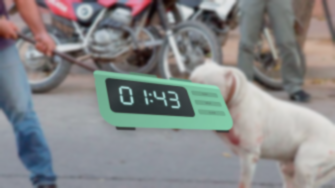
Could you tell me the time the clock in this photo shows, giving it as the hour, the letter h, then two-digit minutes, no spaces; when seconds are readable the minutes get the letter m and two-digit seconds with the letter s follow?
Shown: 1h43
